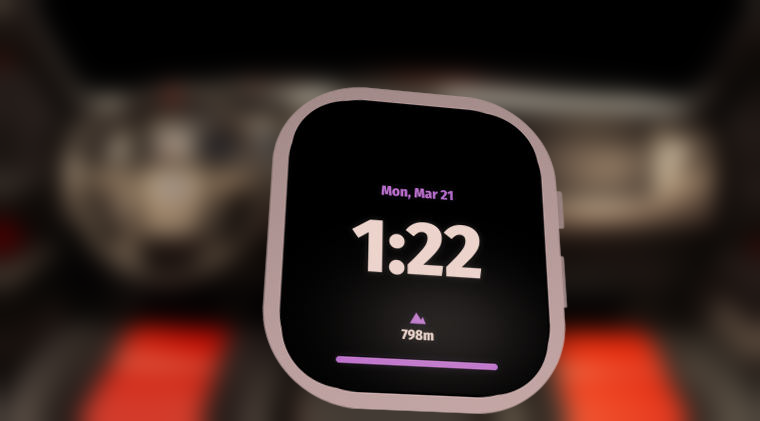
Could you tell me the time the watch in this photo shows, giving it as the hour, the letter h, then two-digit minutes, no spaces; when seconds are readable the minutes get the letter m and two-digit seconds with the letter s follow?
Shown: 1h22
